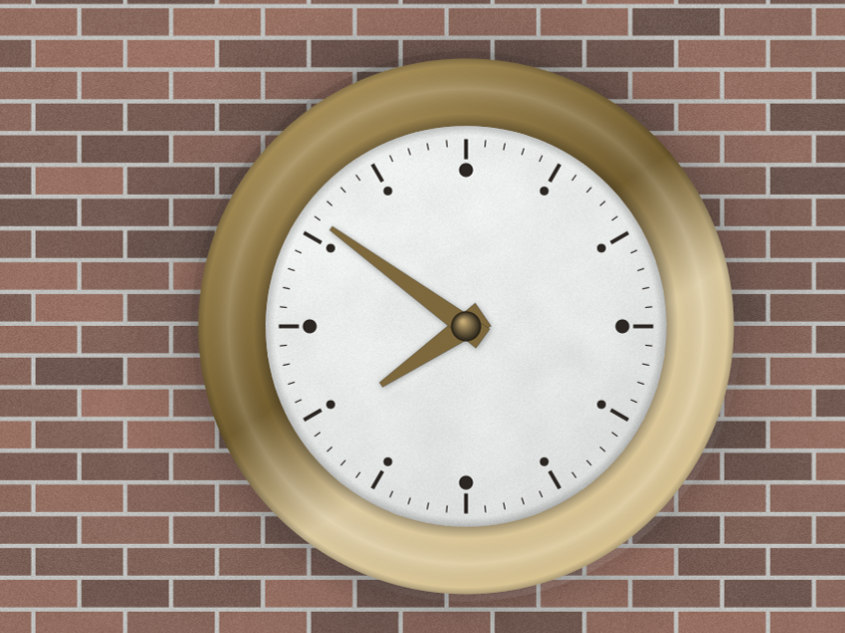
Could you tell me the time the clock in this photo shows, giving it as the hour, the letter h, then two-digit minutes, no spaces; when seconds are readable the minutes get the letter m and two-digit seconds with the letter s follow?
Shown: 7h51
